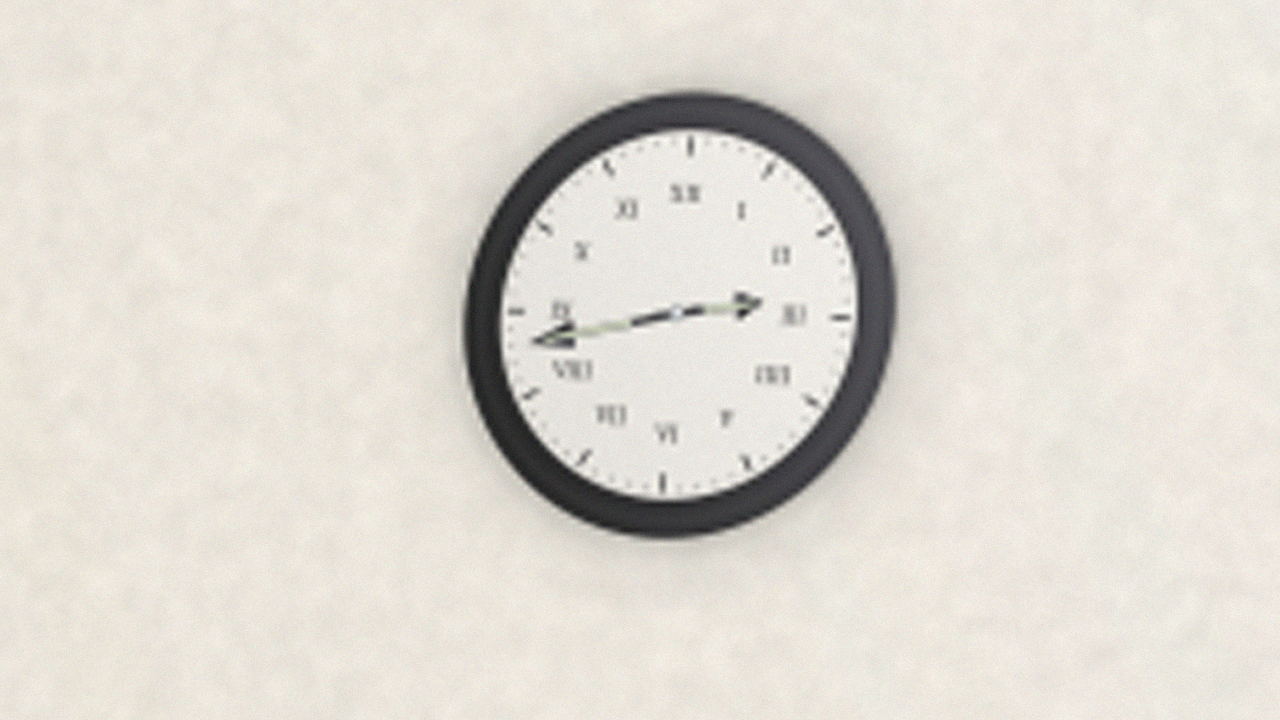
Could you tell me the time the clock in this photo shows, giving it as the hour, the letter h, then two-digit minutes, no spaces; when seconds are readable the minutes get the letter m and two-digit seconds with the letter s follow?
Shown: 2h43
